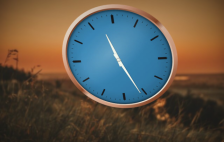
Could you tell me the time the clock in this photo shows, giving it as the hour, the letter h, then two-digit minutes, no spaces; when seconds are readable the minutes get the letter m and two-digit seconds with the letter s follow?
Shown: 11h26
